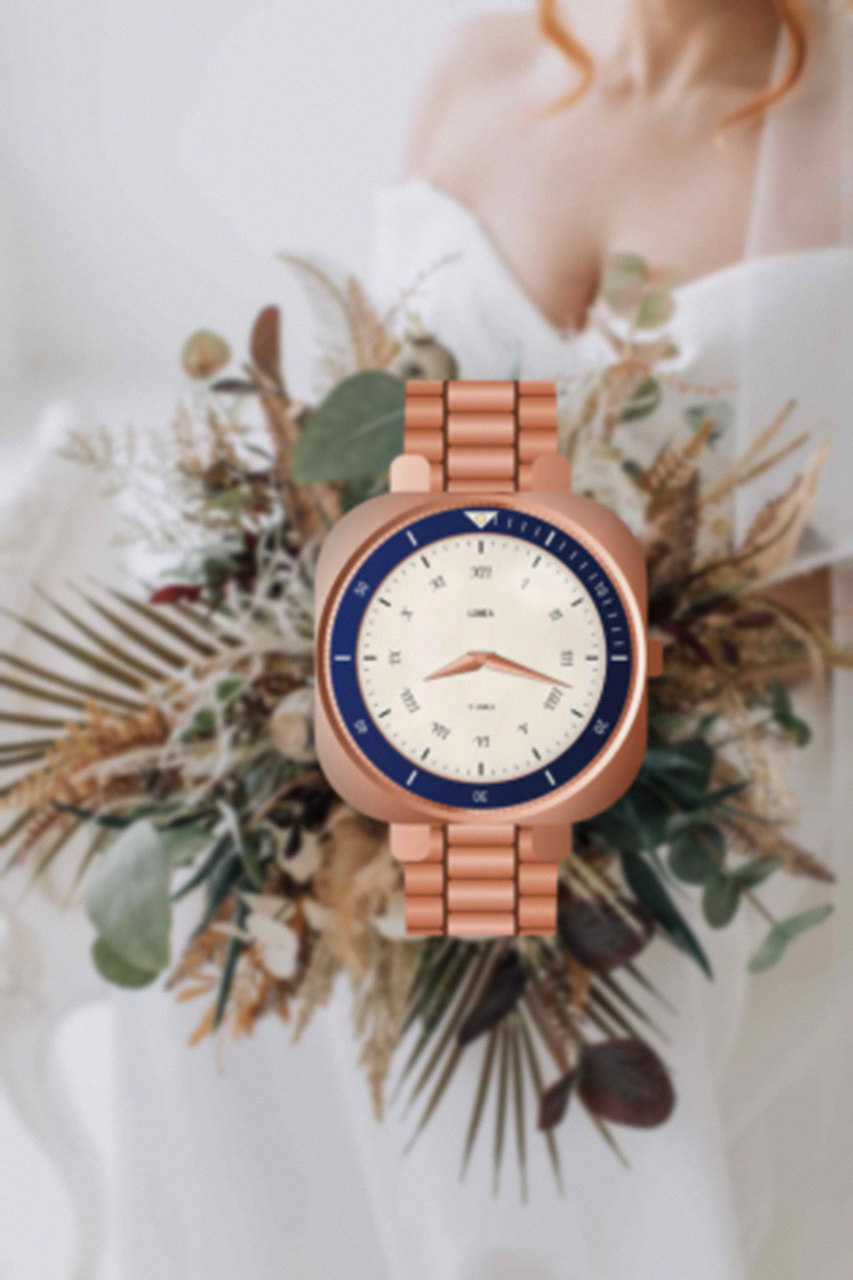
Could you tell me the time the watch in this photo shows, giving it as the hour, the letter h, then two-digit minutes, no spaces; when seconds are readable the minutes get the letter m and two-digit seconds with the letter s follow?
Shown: 8h18
